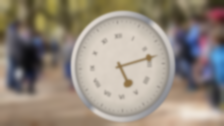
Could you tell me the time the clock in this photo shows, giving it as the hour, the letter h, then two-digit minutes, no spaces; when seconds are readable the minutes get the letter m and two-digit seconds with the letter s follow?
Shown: 5h13
